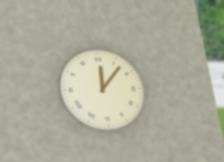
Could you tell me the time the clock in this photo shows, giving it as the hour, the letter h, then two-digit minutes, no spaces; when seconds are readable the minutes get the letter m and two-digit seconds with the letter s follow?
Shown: 12h07
